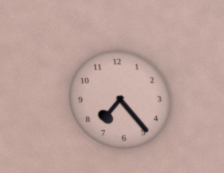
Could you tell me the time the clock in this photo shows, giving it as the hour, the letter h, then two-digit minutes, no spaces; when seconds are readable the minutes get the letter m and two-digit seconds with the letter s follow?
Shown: 7h24
